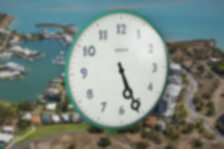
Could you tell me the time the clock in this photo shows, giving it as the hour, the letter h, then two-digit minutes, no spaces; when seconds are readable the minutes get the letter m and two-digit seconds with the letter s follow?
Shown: 5h26
